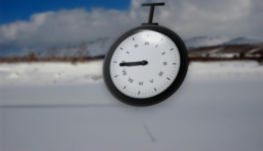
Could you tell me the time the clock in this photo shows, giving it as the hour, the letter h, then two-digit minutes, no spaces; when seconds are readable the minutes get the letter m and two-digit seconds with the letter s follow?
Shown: 8h44
